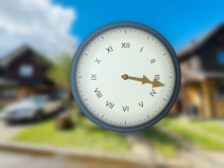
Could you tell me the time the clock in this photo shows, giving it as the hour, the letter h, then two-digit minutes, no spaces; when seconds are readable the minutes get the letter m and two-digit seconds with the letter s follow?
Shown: 3h17
